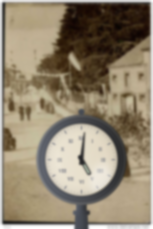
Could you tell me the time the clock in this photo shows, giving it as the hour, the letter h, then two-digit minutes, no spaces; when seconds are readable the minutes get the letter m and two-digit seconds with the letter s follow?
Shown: 5h01
